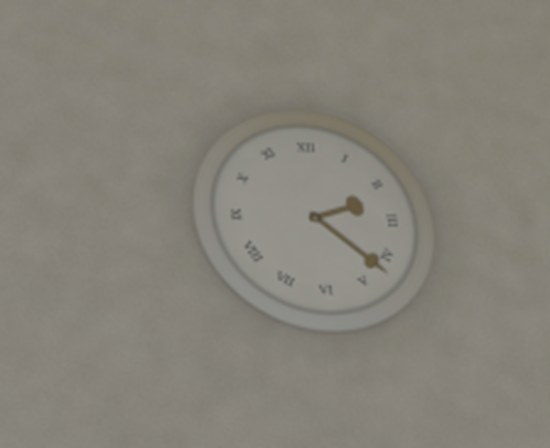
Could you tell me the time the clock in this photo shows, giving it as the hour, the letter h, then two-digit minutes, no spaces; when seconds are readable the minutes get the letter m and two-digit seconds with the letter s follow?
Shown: 2h22
